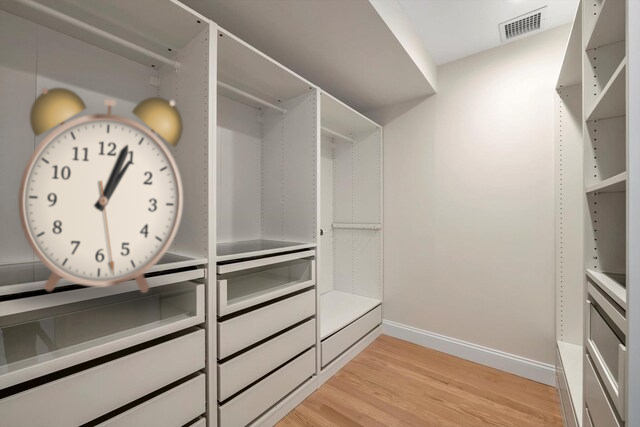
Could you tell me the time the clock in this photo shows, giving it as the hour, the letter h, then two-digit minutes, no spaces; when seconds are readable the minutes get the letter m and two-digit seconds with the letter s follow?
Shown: 1h03m28s
